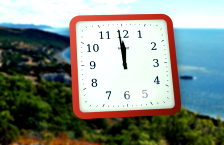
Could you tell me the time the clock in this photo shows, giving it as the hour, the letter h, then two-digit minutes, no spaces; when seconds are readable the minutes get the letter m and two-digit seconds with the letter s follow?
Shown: 11h59
